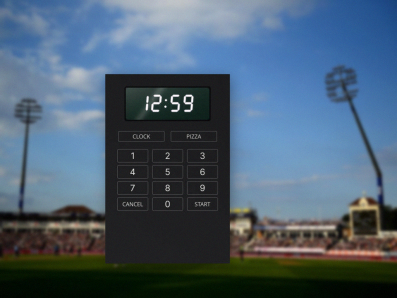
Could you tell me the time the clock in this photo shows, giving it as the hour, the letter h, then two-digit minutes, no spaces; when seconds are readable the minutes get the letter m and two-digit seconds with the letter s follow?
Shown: 12h59
